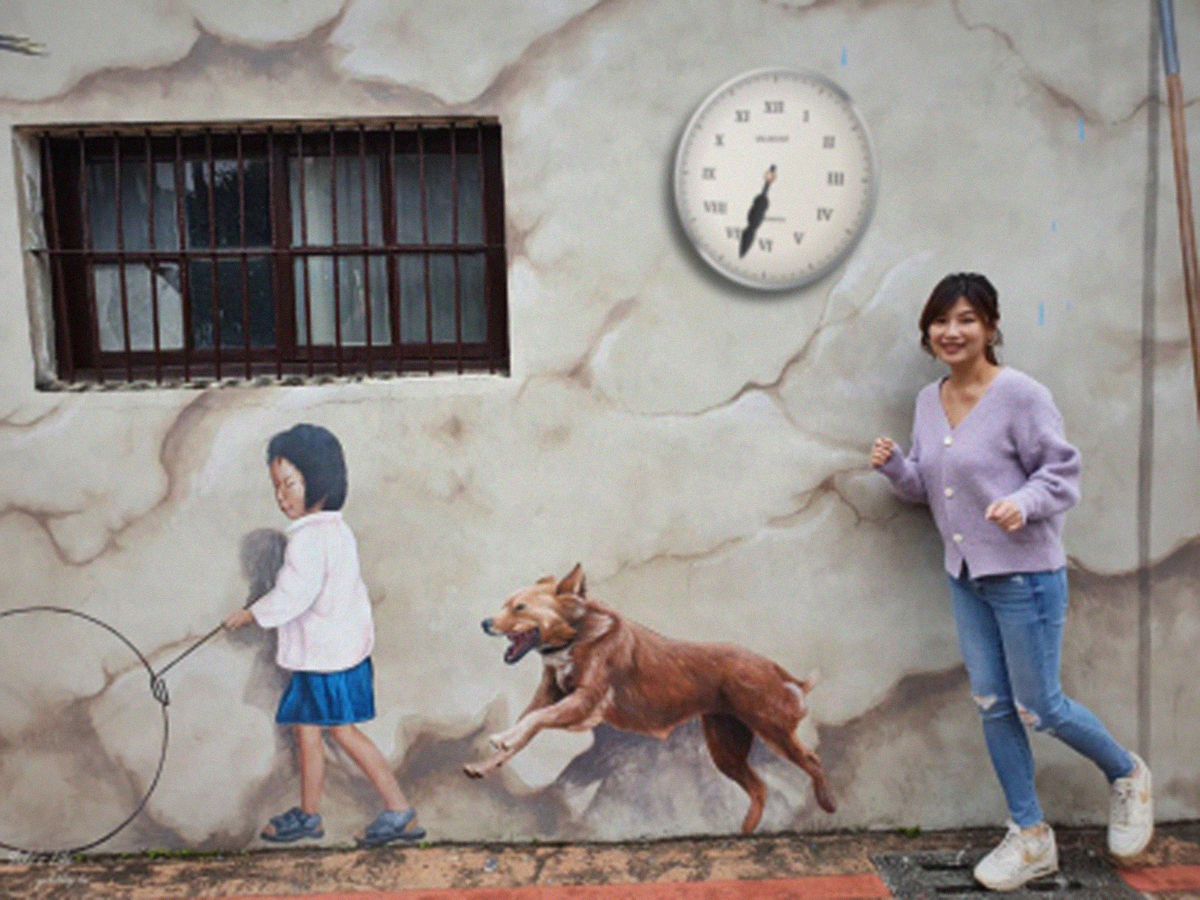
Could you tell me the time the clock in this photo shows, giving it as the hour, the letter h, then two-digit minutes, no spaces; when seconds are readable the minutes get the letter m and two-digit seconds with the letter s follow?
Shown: 6h33
